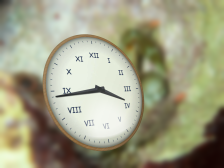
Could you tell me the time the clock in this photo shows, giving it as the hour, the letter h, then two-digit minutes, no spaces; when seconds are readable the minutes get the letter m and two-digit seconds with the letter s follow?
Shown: 3h44
